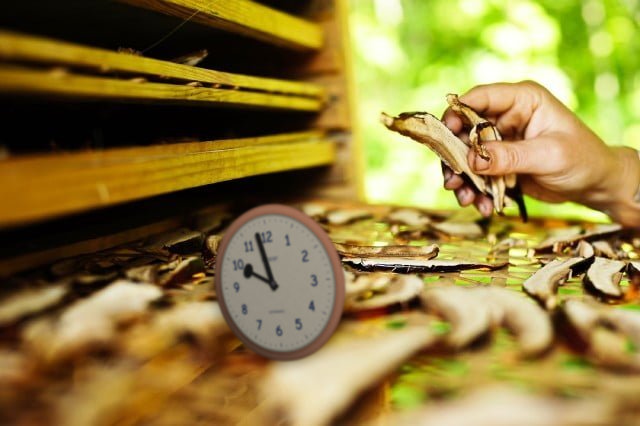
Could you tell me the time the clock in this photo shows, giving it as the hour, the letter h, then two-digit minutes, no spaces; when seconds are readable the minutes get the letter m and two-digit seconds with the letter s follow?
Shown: 9h58
